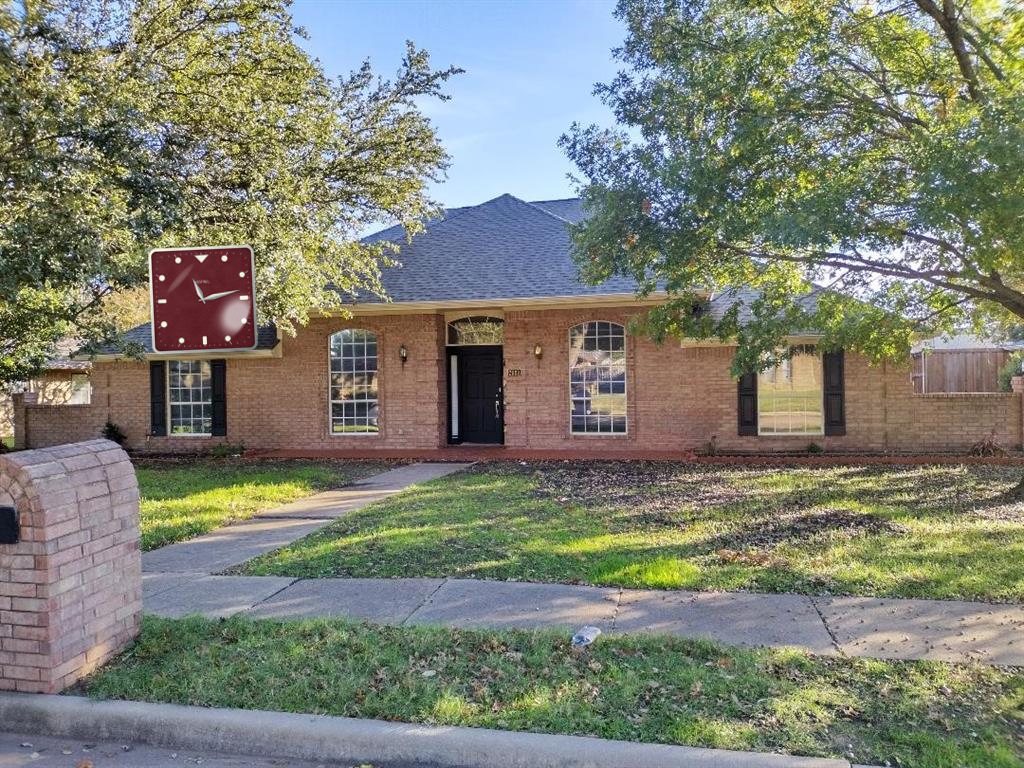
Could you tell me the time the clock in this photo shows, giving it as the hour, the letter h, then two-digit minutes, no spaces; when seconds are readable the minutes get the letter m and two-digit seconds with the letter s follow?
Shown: 11h13
